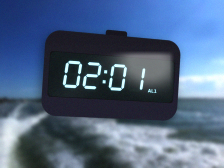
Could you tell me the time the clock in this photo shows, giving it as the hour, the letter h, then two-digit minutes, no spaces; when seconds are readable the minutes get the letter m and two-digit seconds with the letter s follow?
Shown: 2h01
